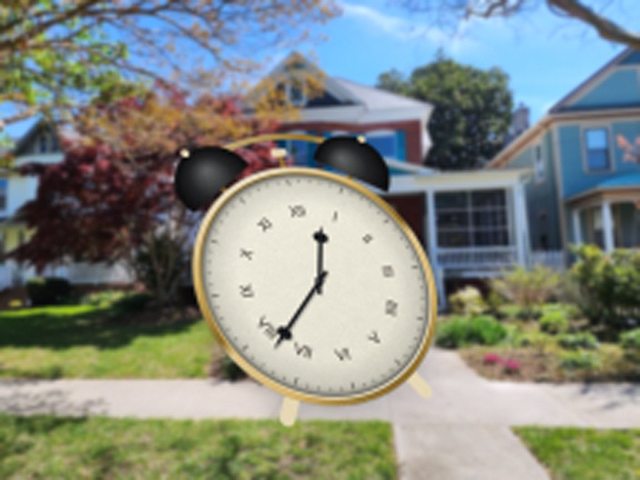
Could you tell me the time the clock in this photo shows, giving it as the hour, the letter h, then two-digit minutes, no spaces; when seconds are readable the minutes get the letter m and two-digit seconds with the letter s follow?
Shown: 12h38
